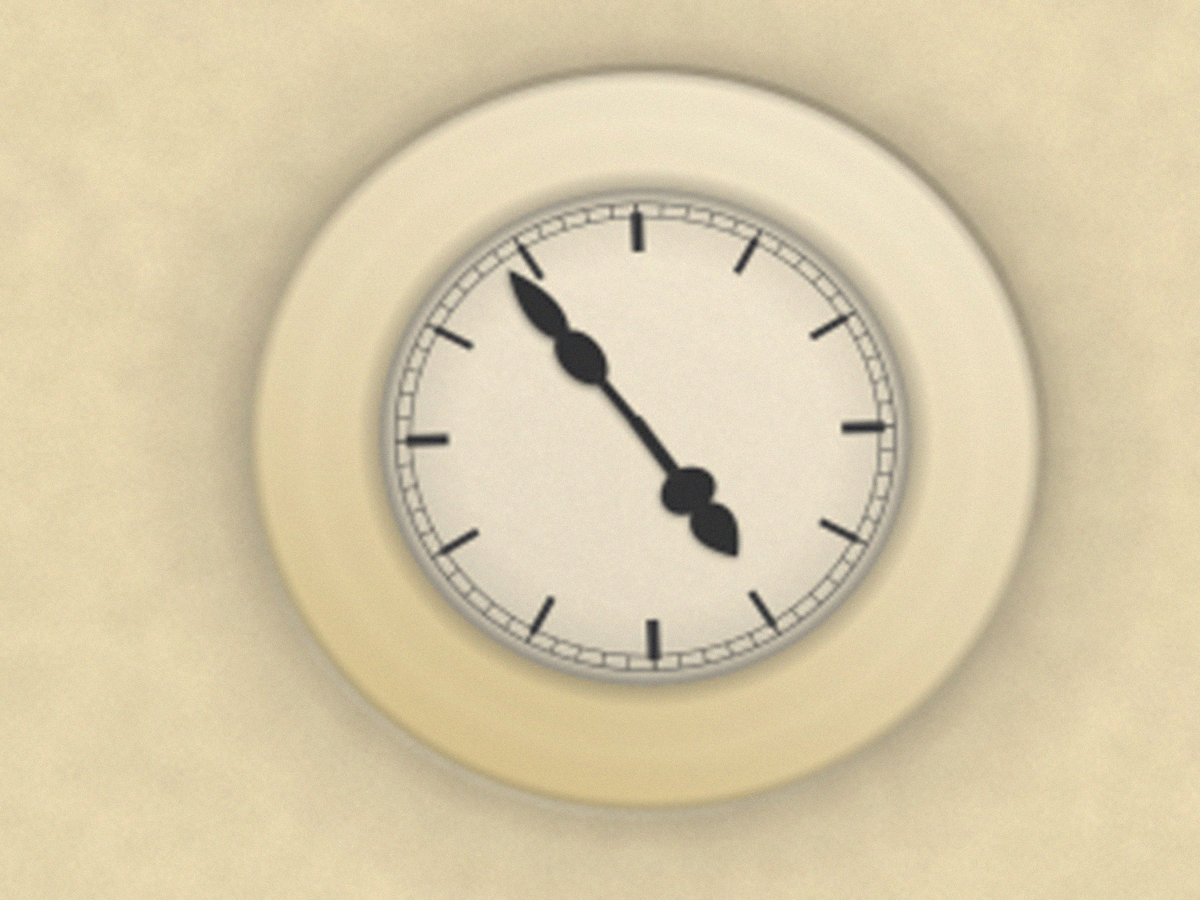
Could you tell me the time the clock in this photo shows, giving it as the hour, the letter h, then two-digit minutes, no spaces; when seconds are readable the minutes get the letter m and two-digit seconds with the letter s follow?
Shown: 4h54
